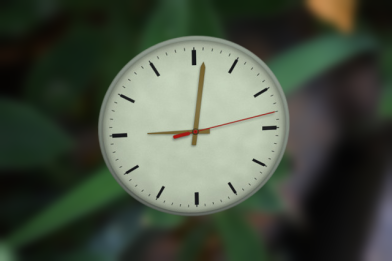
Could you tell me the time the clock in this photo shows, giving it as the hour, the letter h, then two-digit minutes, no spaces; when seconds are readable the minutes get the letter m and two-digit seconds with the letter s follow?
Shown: 9h01m13s
